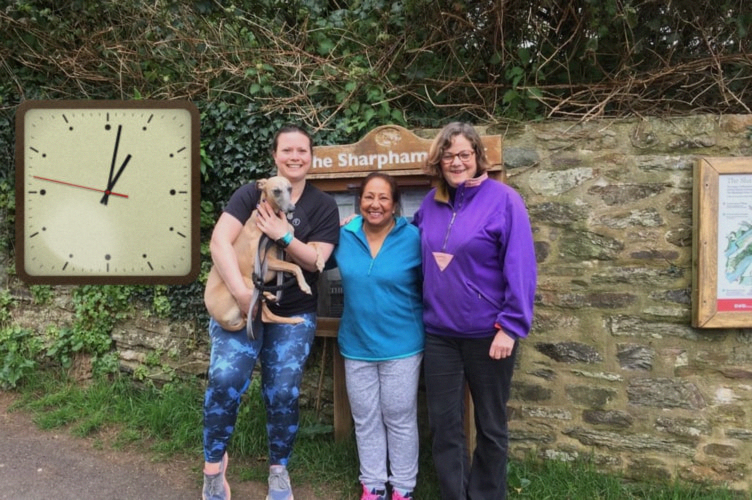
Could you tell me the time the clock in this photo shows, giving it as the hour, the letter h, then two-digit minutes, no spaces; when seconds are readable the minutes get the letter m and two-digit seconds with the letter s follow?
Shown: 1h01m47s
